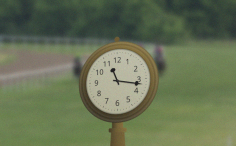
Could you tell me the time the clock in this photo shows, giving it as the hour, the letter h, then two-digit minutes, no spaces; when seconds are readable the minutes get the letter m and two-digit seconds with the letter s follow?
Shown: 11h17
